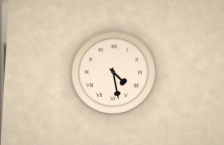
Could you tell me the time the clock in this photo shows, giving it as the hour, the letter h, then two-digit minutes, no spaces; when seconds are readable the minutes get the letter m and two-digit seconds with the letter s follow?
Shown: 4h28
